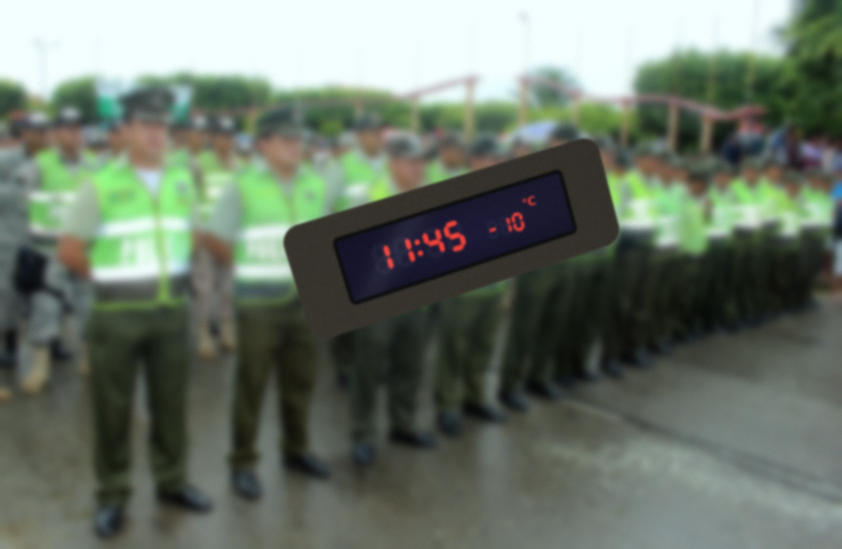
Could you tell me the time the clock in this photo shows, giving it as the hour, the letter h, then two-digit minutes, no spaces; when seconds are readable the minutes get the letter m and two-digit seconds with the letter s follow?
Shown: 11h45
